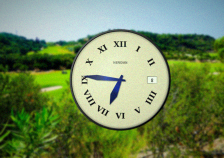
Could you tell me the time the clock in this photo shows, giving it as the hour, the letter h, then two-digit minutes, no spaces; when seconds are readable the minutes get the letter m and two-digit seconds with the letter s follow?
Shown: 6h46
